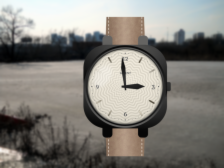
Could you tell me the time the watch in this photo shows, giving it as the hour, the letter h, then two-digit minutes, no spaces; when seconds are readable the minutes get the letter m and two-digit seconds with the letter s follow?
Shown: 2h59
